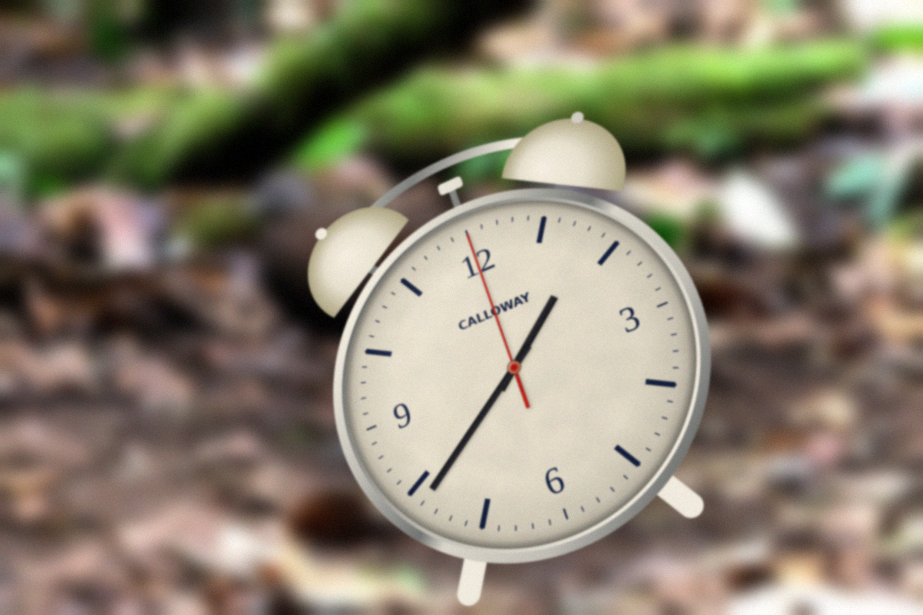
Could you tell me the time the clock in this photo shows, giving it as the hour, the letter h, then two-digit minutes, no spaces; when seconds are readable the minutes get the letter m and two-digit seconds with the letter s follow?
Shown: 1h39m00s
